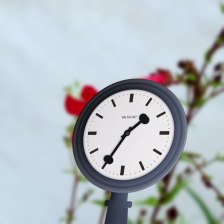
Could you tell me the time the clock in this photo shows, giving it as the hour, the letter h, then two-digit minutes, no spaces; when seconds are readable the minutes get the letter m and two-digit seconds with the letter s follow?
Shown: 1h35
